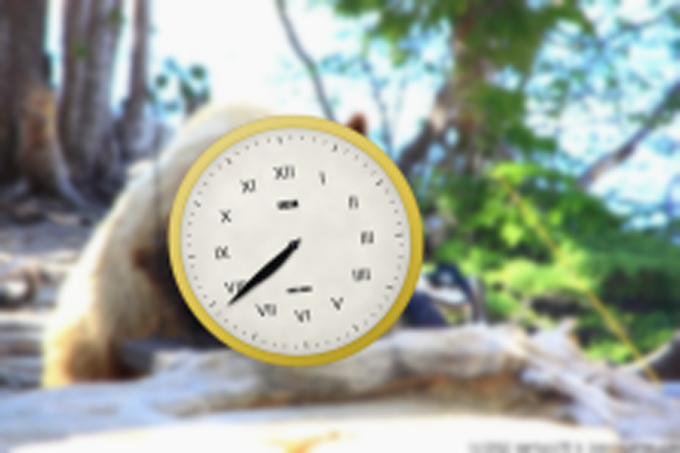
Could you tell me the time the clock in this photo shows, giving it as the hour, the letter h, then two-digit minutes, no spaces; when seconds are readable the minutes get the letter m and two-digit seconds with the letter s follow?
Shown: 7h39
